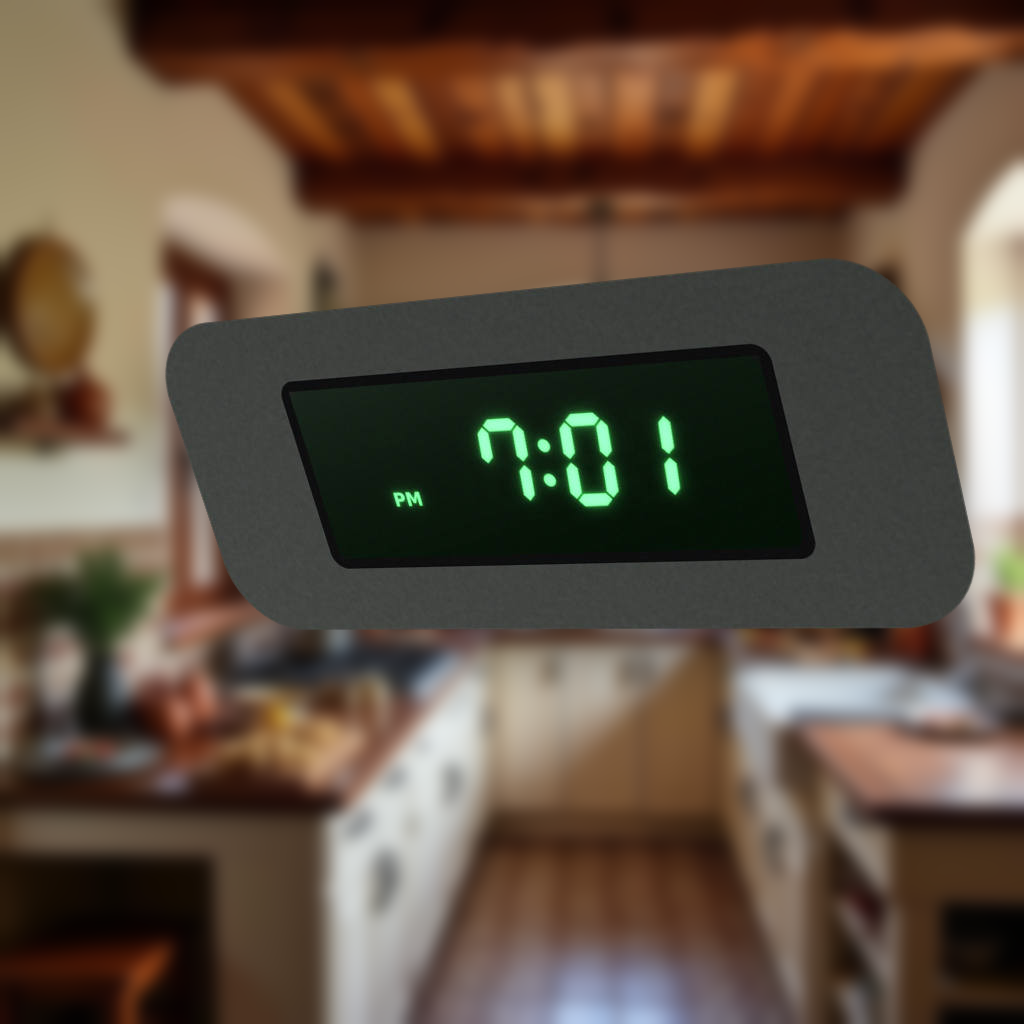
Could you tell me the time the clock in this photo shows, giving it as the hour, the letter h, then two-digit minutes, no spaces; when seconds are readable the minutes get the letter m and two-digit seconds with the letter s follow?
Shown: 7h01
